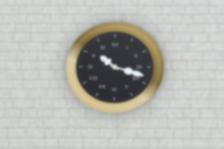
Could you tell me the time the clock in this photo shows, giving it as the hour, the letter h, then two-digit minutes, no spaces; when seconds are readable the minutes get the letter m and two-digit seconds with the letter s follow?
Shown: 10h18
